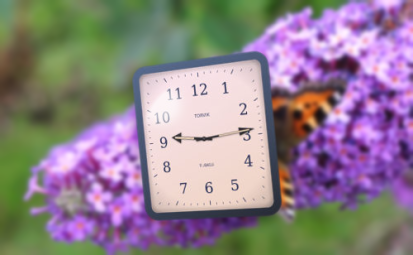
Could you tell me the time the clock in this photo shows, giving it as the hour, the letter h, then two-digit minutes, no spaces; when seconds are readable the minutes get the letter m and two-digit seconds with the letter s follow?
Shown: 9h14
